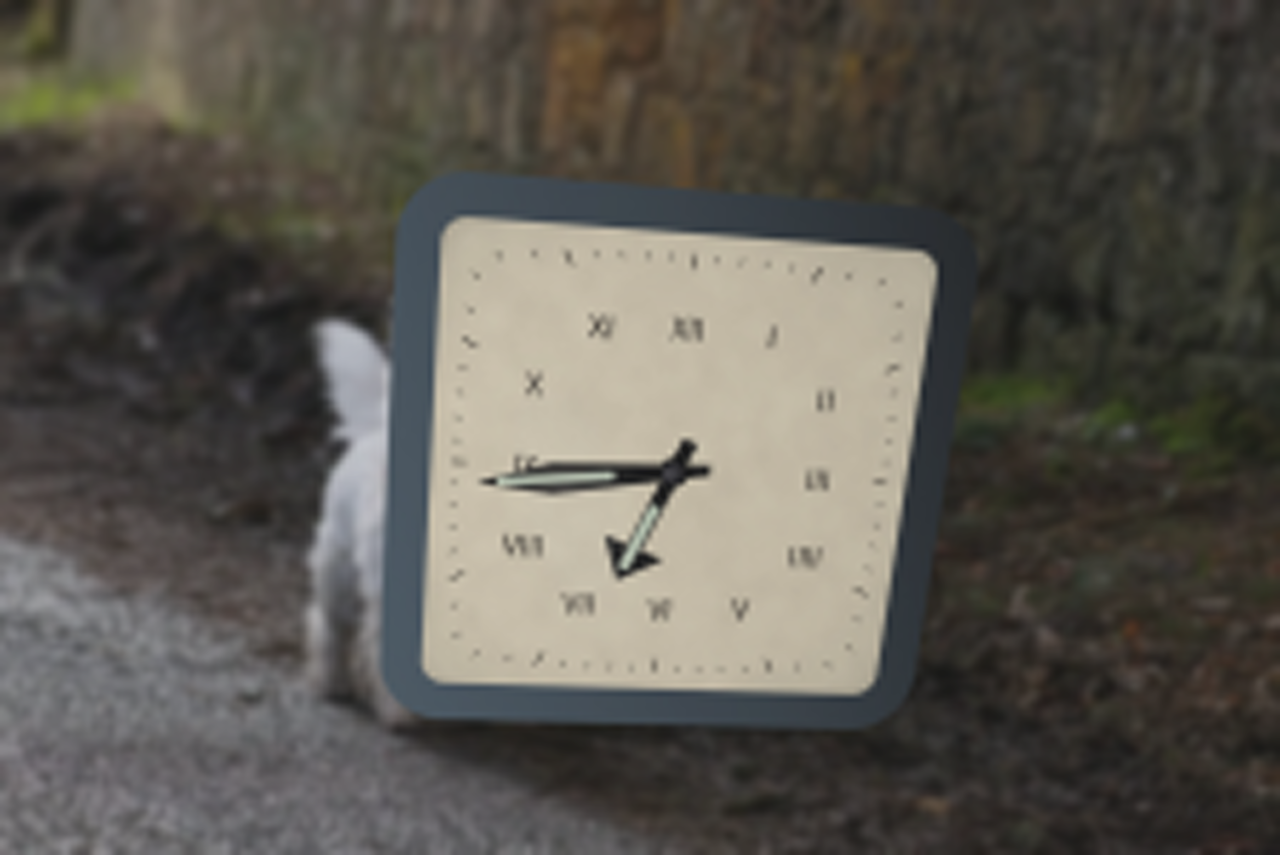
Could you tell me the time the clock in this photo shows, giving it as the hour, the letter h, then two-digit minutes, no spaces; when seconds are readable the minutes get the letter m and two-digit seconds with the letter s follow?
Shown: 6h44
